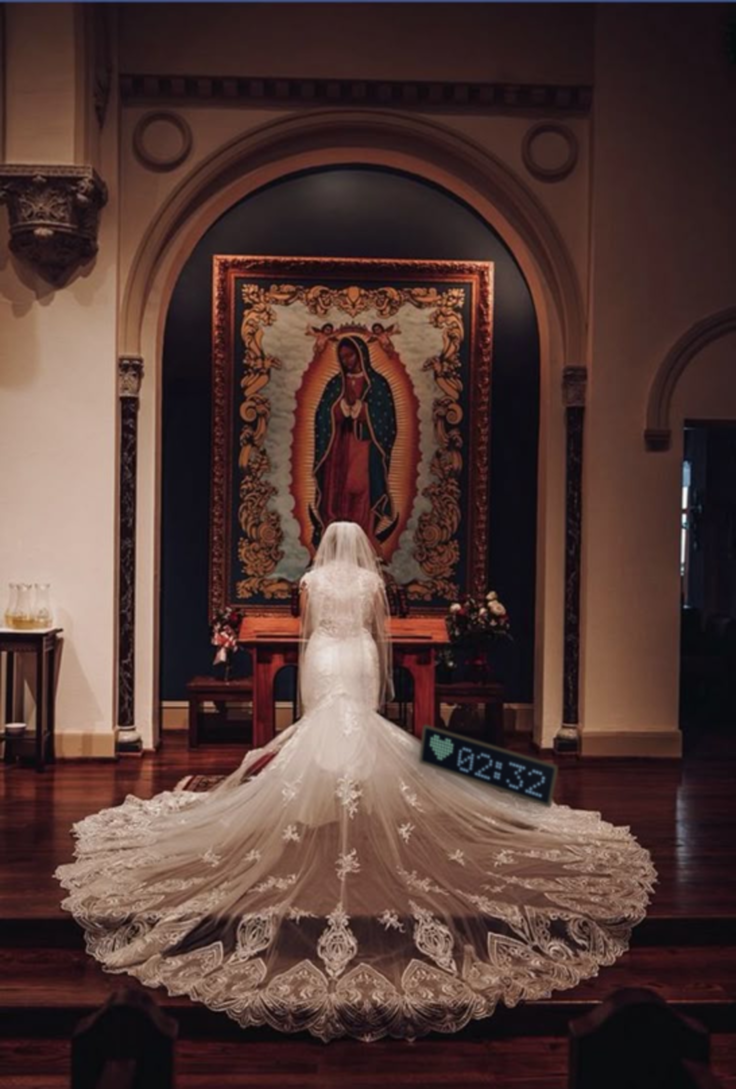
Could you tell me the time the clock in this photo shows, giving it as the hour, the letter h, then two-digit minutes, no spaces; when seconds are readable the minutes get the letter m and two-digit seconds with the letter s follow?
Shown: 2h32
